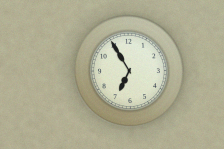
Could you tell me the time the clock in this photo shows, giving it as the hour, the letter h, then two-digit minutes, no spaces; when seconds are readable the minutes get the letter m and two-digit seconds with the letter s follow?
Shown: 6h55
